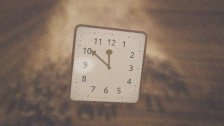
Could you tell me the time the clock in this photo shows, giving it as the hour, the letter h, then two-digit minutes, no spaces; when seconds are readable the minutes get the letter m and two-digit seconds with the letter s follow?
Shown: 11h51
